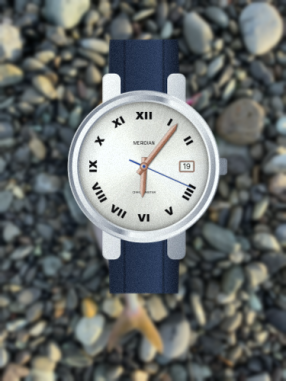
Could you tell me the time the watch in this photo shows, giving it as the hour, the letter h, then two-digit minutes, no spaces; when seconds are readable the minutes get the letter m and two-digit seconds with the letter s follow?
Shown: 6h06m19s
